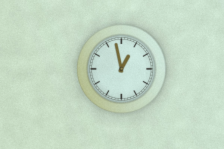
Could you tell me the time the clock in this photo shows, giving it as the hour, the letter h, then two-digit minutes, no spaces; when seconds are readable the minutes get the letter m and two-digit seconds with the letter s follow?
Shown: 12h58
